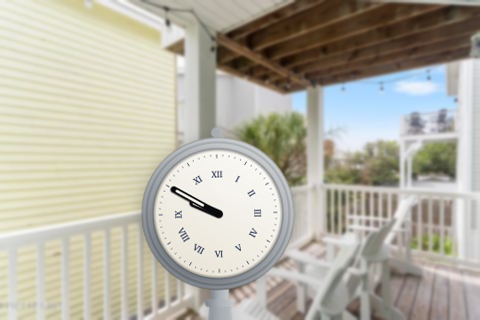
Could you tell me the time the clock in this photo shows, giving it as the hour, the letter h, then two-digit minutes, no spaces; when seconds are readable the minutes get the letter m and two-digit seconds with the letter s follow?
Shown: 9h50
